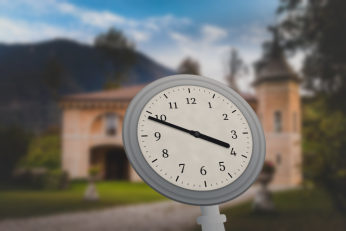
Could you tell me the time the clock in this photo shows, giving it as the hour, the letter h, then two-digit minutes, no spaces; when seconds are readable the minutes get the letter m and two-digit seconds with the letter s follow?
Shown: 3h49
